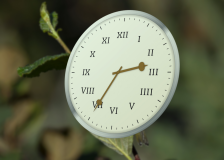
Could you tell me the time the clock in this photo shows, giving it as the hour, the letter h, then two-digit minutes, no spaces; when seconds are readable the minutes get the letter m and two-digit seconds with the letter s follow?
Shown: 2h35
